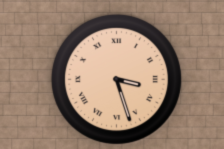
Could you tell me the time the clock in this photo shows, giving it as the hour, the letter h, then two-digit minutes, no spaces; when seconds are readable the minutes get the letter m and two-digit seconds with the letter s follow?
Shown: 3h27
